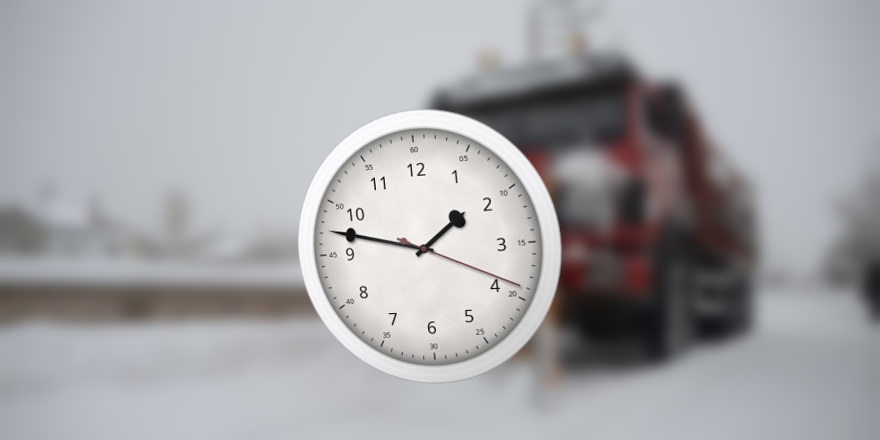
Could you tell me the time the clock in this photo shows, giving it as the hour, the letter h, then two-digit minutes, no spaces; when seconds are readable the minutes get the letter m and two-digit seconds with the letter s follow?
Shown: 1h47m19s
